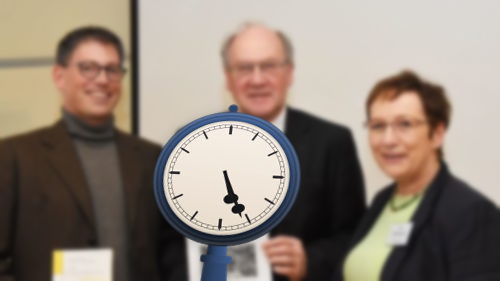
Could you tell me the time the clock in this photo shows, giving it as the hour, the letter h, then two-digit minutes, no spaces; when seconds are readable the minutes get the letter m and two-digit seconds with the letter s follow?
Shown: 5h26
